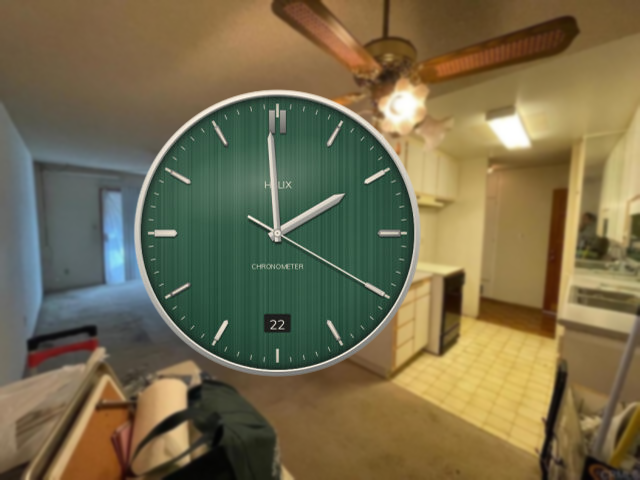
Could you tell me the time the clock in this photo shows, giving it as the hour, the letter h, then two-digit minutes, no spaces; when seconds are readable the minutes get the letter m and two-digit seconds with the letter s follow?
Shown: 1h59m20s
